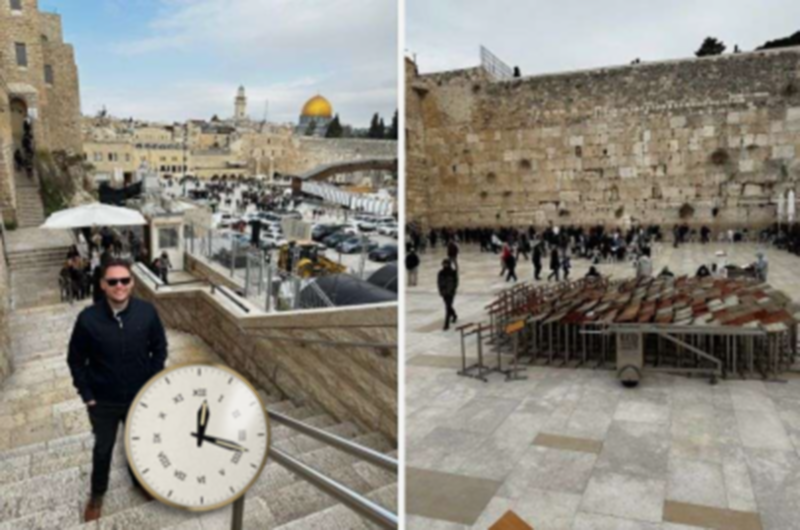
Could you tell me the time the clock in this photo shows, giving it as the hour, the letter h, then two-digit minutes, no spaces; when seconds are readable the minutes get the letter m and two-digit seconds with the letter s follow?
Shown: 12h18
